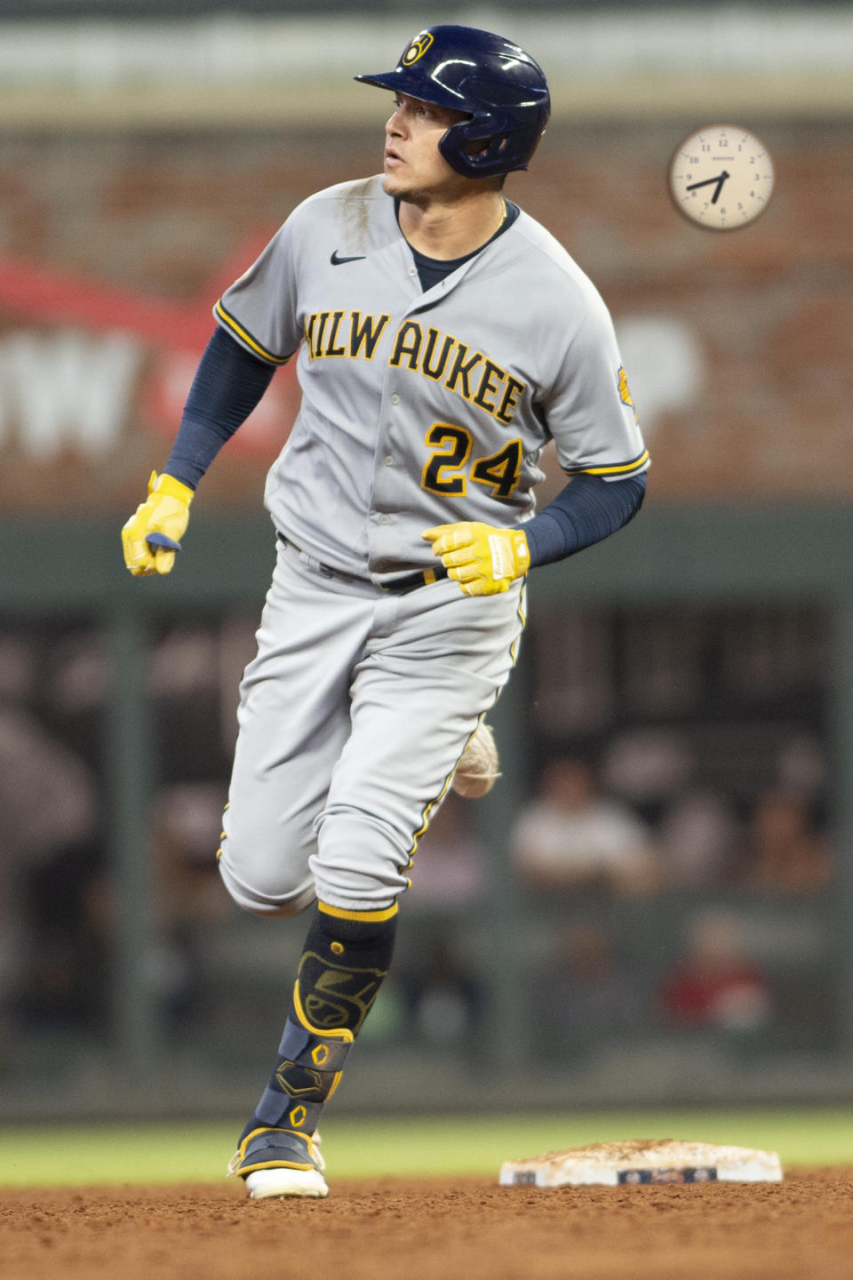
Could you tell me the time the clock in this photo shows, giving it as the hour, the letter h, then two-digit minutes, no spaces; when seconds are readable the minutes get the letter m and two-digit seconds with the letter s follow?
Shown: 6h42
